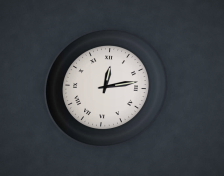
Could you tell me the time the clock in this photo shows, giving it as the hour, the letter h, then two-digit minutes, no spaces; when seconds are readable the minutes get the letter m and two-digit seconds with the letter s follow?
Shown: 12h13
